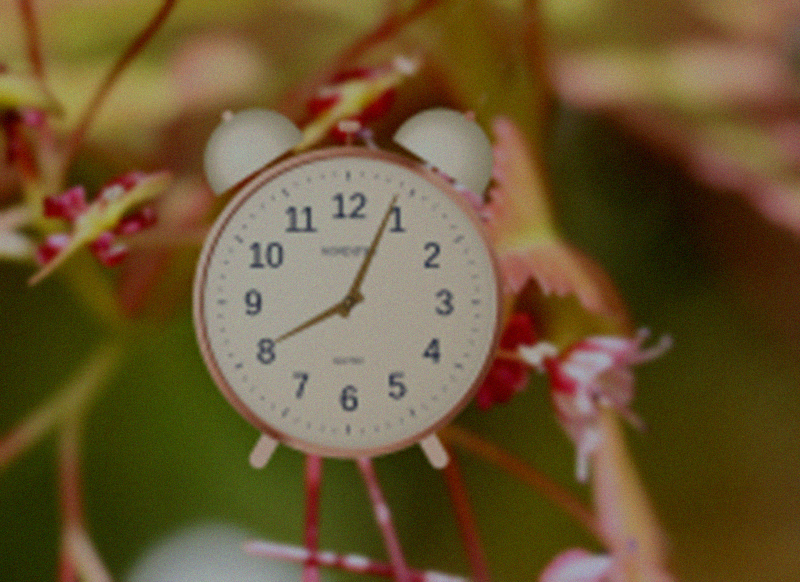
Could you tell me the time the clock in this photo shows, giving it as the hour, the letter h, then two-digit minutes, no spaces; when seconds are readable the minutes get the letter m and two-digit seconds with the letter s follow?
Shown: 8h04
